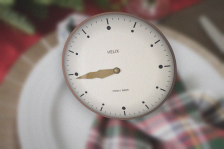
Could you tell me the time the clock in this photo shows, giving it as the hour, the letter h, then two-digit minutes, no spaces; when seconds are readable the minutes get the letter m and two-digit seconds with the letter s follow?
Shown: 8h44
